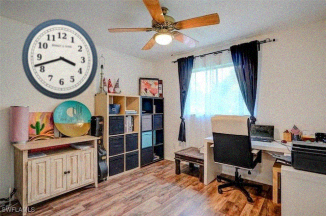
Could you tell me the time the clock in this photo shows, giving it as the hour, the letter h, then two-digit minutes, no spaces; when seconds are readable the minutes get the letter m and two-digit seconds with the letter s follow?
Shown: 3h42
